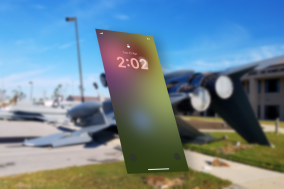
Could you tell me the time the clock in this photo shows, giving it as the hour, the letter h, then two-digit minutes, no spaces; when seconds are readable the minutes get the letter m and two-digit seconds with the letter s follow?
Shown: 2h02
